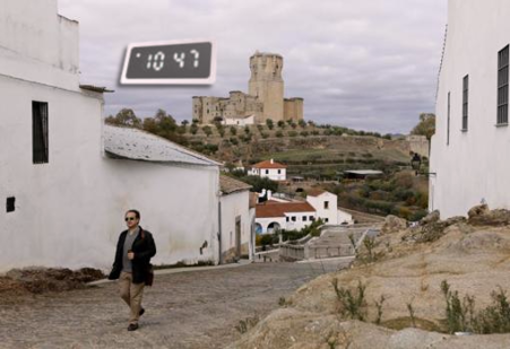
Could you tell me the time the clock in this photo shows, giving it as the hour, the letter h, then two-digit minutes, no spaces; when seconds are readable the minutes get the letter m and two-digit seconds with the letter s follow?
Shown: 10h47
